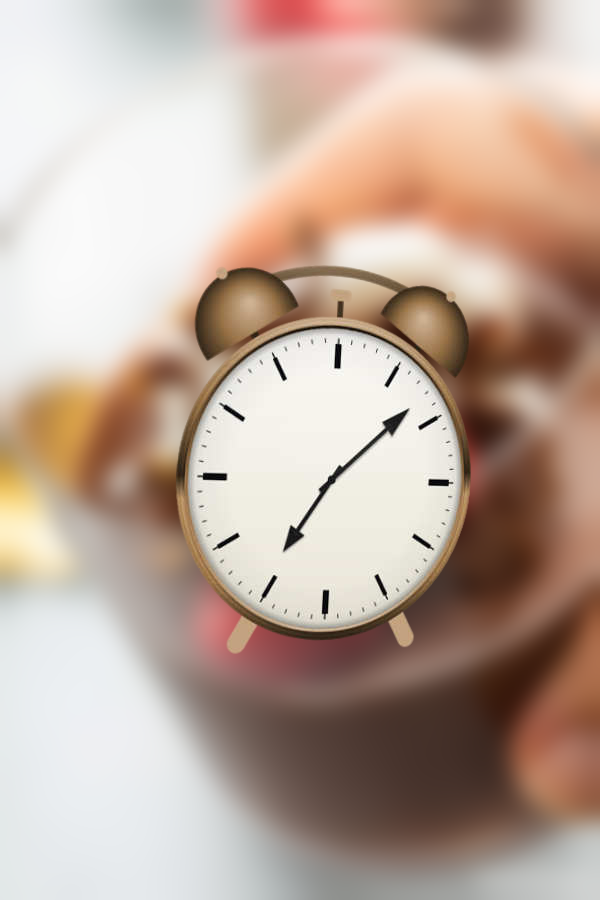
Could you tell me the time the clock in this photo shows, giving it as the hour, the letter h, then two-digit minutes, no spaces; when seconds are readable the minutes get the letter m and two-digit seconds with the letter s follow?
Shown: 7h08
